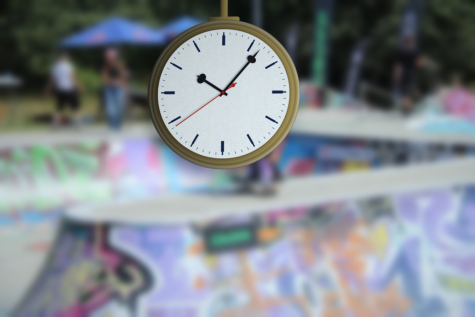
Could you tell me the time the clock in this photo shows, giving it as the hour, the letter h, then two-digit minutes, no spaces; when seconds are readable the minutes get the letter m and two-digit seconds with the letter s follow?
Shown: 10h06m39s
